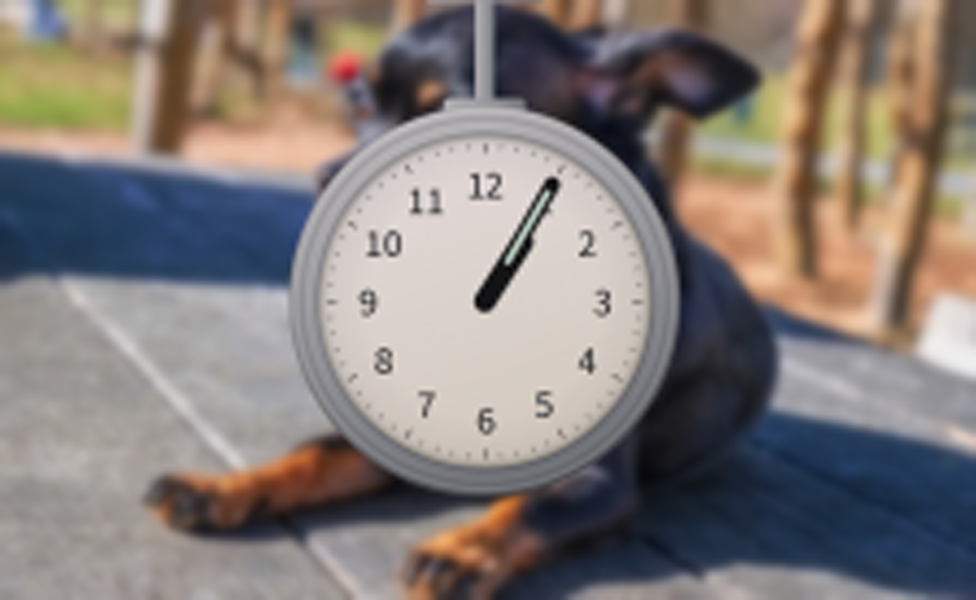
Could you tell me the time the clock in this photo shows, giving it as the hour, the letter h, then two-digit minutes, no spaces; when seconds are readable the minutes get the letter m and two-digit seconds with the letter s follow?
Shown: 1h05
